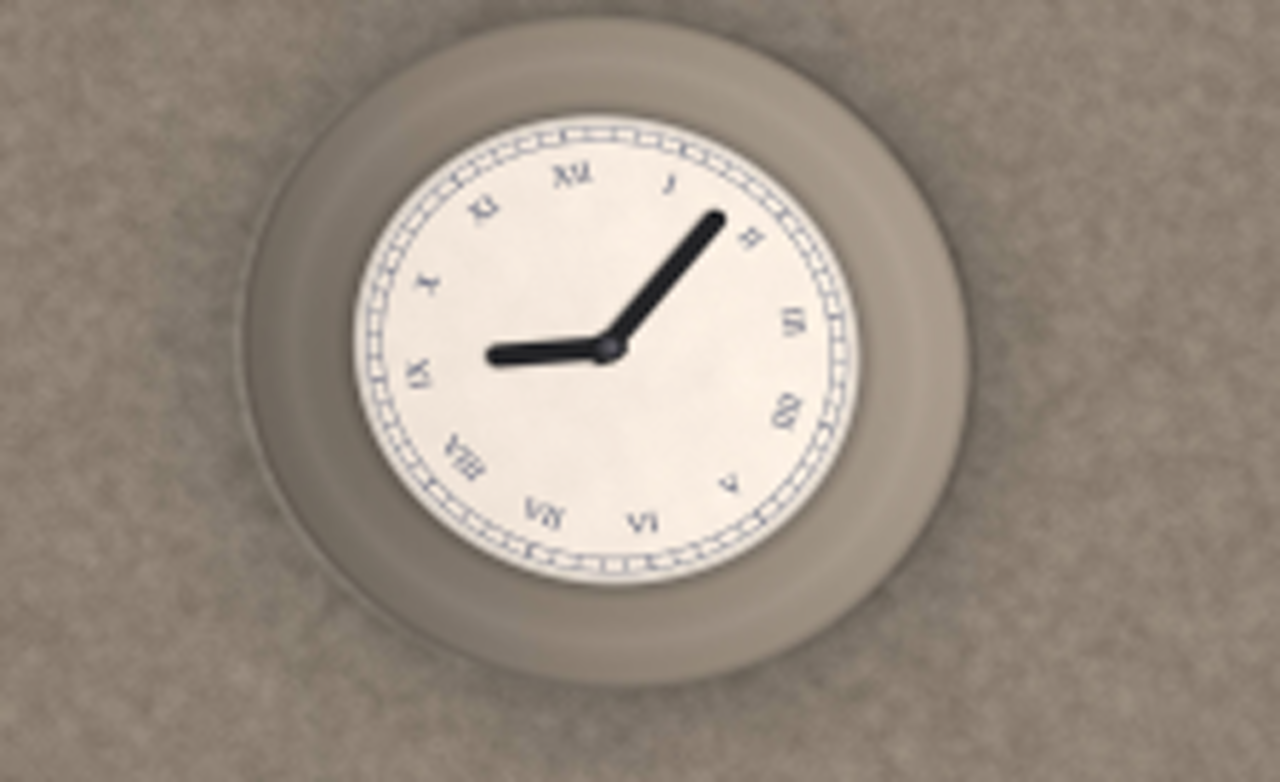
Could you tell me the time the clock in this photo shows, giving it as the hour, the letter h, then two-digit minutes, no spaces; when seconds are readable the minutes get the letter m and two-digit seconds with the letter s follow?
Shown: 9h08
